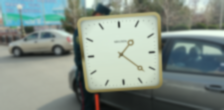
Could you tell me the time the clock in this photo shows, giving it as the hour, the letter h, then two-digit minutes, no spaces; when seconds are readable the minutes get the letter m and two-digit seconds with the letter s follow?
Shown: 1h22
